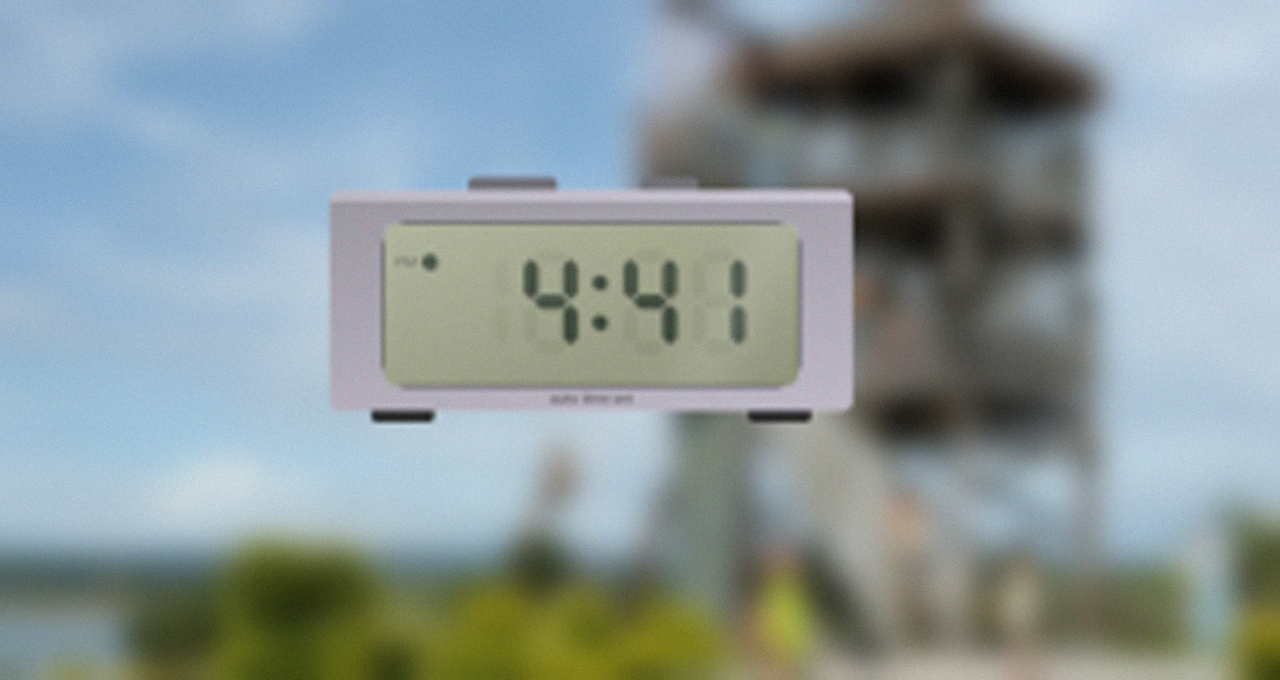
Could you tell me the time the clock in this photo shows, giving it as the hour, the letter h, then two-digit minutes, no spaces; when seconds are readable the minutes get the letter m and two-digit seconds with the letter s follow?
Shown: 4h41
